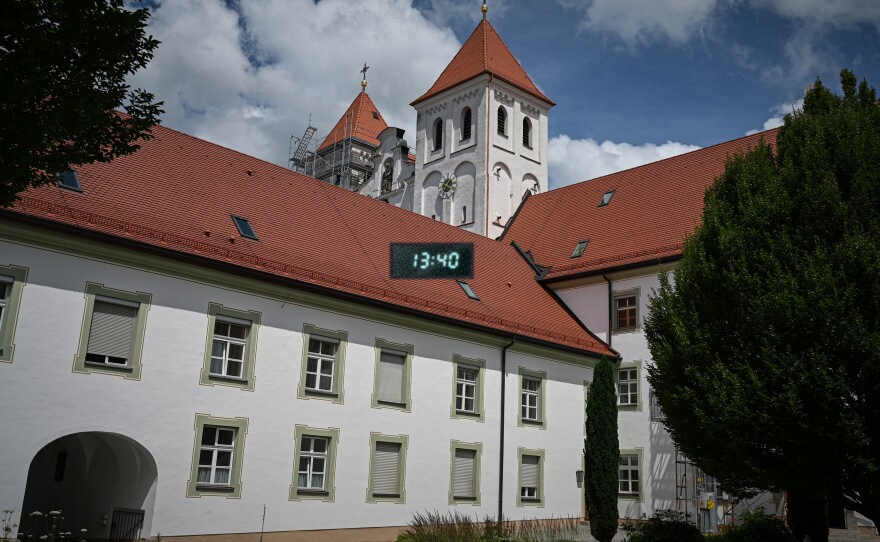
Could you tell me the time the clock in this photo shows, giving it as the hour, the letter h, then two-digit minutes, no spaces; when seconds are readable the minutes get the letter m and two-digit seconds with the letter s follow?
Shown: 13h40
